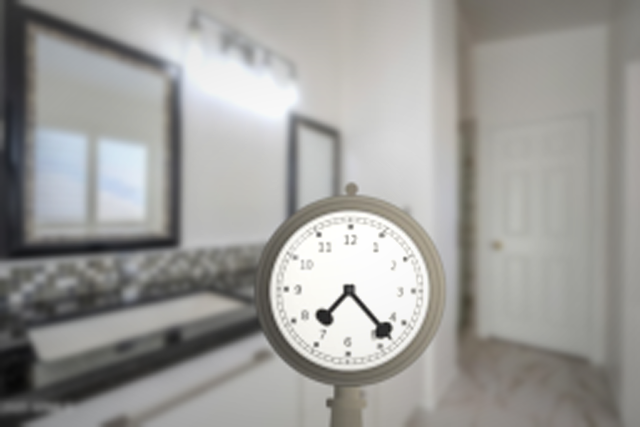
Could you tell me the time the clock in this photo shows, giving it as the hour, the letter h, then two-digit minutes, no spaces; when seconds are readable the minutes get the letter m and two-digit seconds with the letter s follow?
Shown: 7h23
